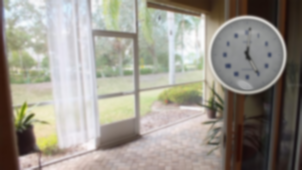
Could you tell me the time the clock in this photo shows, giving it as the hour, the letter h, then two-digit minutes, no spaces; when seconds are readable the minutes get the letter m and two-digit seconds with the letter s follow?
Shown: 5h01
